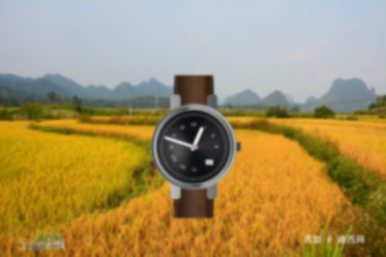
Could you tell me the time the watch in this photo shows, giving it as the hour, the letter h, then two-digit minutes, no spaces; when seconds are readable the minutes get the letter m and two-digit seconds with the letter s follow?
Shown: 12h48
